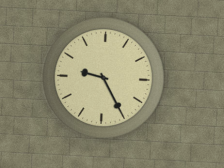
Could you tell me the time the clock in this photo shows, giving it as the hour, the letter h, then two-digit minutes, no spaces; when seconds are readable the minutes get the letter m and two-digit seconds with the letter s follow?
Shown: 9h25
